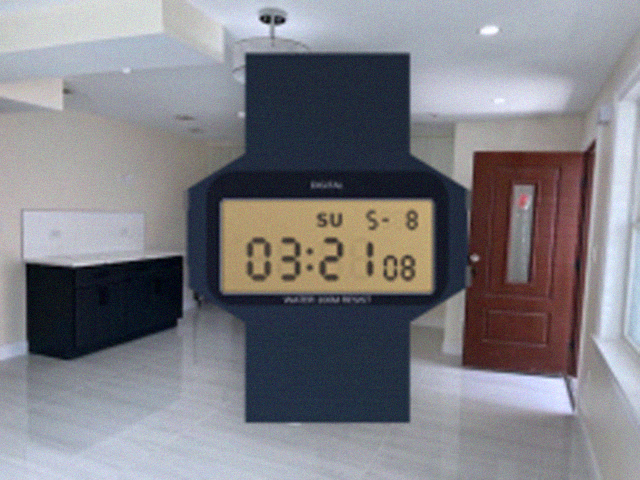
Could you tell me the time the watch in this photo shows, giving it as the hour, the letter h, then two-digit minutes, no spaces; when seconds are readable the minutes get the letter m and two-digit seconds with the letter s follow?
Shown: 3h21m08s
